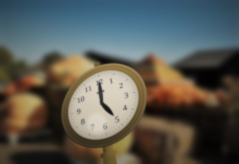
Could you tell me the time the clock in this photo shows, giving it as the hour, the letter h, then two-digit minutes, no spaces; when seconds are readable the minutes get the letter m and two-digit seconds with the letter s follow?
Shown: 5h00
